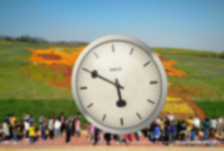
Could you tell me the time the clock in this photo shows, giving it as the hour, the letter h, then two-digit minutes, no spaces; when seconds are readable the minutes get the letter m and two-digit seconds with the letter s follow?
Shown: 5h50
